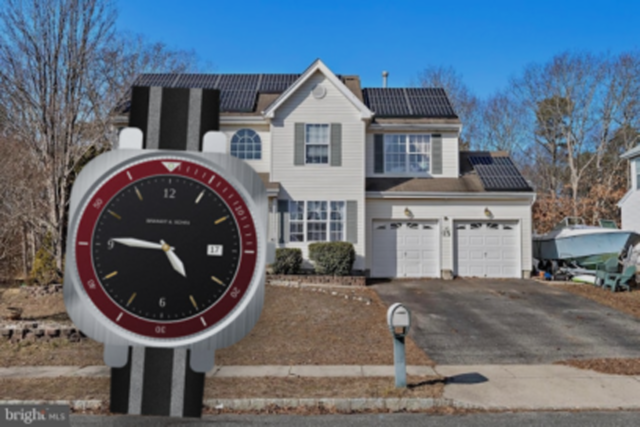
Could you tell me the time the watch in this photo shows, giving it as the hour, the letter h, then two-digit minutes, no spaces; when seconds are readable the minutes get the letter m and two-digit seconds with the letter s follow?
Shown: 4h46
